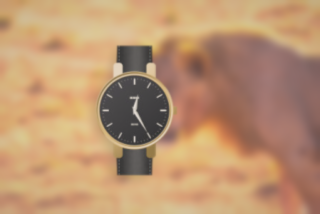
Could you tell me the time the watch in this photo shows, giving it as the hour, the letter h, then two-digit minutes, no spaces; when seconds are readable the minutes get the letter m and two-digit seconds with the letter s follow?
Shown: 12h25
